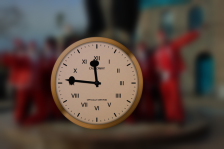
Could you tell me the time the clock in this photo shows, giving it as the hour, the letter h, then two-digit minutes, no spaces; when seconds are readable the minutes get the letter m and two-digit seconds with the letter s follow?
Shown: 11h46
